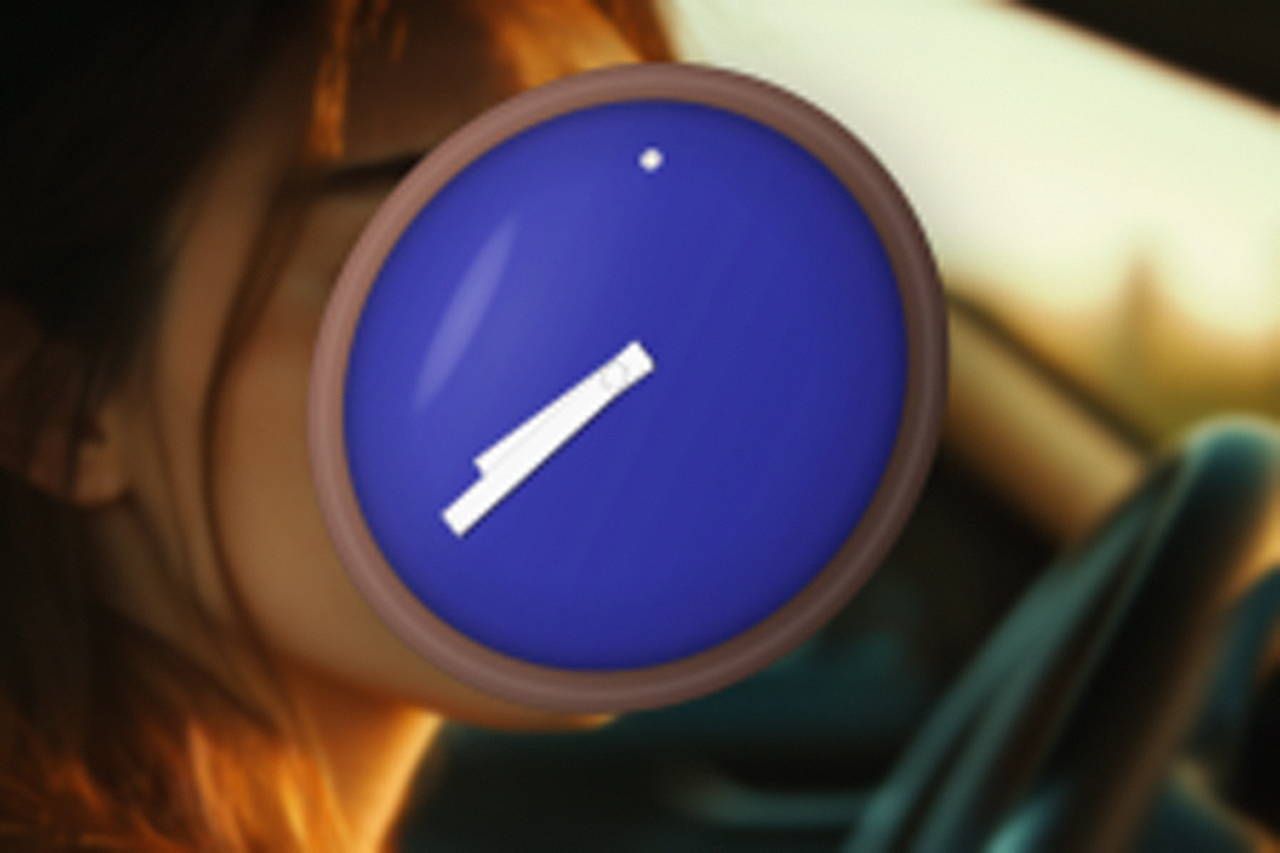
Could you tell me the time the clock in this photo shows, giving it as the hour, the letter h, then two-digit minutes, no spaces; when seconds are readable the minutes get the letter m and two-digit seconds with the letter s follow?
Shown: 7h37
